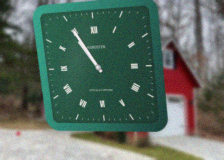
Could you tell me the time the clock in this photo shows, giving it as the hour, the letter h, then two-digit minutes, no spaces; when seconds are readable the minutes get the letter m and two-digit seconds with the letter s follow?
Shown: 10h55
